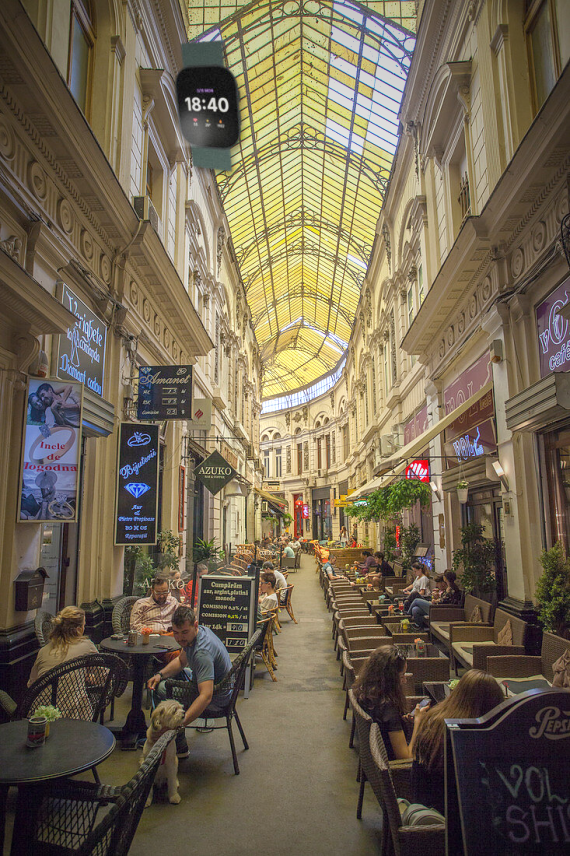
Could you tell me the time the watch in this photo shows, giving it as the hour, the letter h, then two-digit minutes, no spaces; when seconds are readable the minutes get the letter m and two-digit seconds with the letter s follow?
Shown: 18h40
